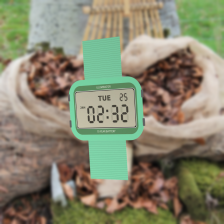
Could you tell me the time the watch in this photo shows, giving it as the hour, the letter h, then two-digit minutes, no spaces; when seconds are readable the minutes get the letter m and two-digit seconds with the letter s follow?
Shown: 2h32
